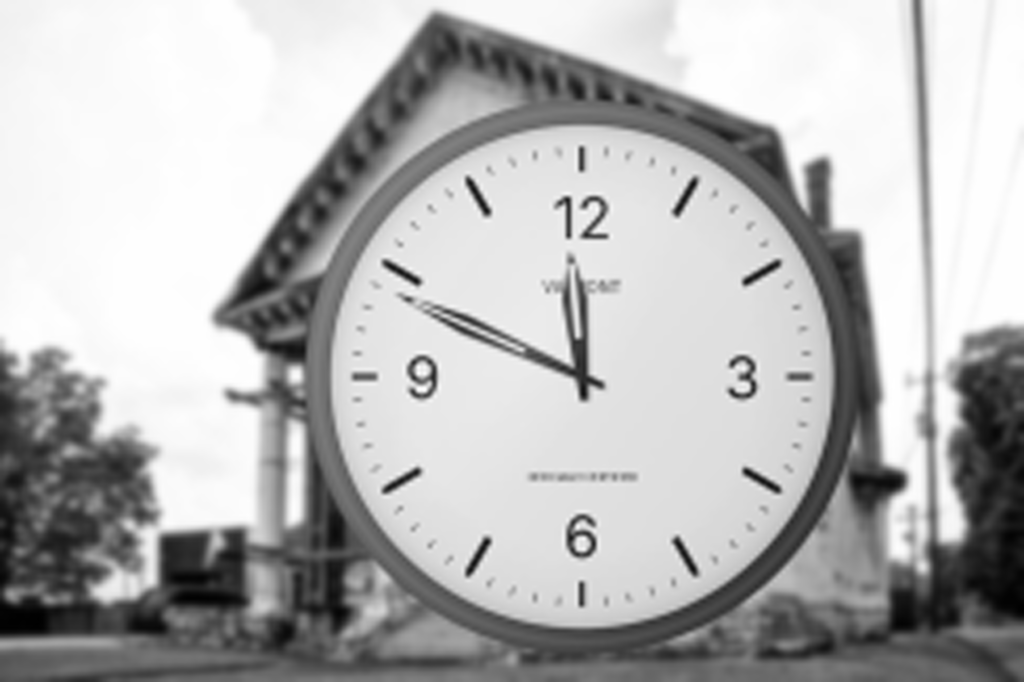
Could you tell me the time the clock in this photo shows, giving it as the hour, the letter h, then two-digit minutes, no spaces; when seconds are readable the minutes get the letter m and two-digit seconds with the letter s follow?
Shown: 11h49
